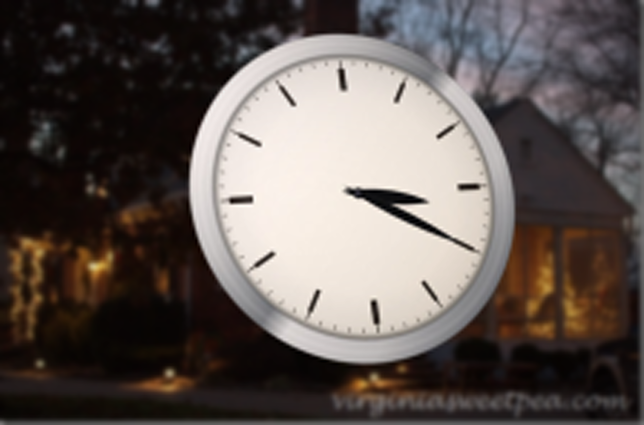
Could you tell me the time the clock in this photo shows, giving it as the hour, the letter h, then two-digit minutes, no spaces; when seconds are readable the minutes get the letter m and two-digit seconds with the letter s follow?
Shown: 3h20
